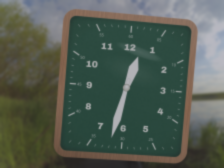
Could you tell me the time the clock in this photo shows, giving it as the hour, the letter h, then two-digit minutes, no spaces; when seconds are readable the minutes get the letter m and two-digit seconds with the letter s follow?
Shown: 12h32
